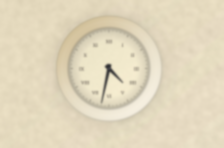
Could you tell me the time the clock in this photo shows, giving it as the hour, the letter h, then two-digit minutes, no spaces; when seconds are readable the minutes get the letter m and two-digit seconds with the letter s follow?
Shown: 4h32
